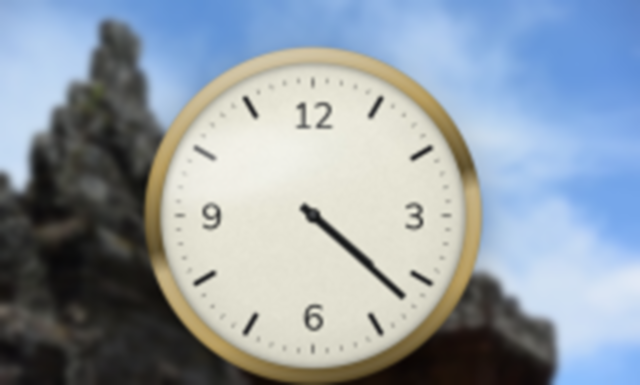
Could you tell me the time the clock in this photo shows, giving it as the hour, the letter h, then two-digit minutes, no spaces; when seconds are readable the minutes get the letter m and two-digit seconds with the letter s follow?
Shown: 4h22
